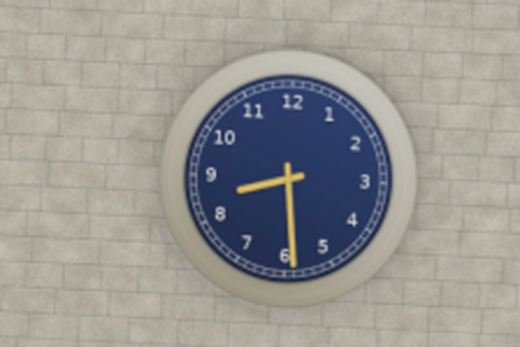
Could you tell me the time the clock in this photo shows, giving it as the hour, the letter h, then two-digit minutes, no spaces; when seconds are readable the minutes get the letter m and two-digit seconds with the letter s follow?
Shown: 8h29
